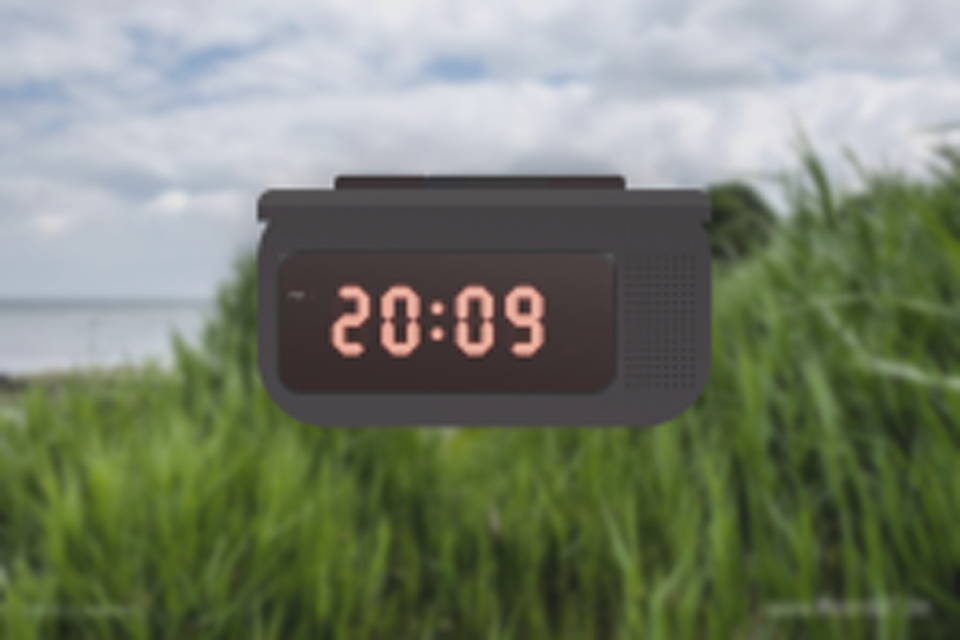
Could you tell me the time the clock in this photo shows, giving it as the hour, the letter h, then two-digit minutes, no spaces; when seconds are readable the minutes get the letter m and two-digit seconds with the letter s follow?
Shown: 20h09
